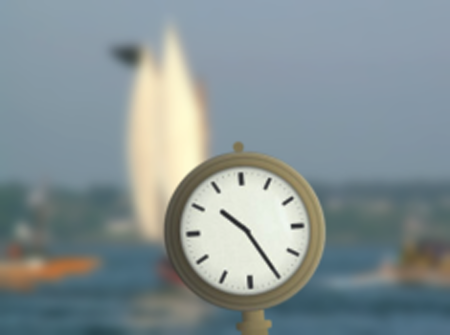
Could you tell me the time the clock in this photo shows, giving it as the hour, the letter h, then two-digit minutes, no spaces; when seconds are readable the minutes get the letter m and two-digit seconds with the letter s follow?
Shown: 10h25
